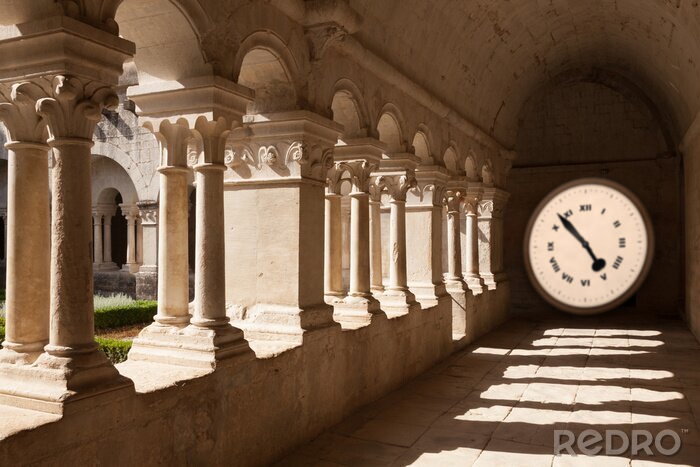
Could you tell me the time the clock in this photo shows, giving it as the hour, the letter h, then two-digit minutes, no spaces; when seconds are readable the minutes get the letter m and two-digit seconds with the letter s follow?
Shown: 4h53
